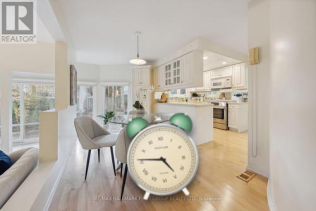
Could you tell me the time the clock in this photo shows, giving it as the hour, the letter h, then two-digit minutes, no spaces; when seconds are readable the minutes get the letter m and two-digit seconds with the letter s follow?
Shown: 4h46
